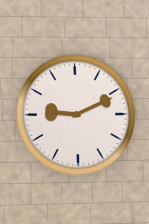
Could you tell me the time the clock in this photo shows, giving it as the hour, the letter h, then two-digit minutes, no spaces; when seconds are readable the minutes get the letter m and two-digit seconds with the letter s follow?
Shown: 9h11
